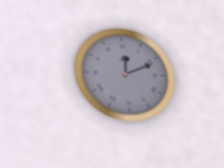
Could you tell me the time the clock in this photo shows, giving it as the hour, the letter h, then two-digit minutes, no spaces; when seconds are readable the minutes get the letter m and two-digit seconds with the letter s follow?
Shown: 12h11
